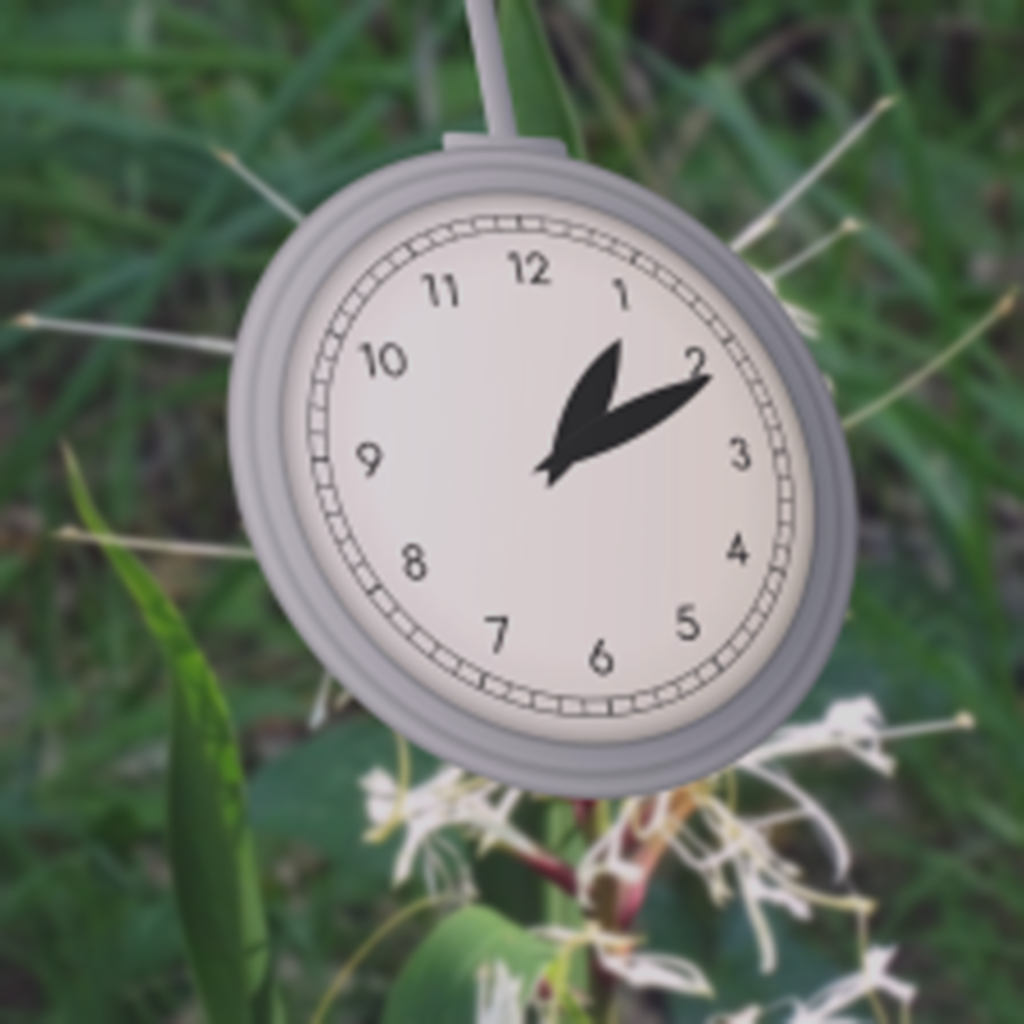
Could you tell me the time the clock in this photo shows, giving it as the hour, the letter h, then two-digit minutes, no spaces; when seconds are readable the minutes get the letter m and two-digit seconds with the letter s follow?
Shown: 1h11
